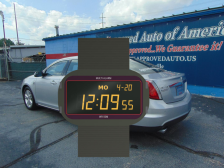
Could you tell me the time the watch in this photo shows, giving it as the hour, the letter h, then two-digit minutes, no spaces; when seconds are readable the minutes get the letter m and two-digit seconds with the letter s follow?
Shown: 12h09m55s
